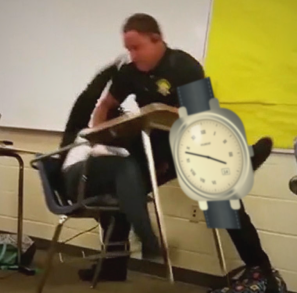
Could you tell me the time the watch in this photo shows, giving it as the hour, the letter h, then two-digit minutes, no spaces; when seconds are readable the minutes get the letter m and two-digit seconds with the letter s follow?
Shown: 3h48
